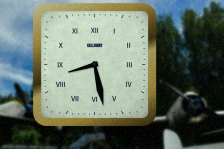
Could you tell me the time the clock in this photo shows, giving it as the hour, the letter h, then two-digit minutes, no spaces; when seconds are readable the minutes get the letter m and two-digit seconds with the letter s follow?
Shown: 8h28
